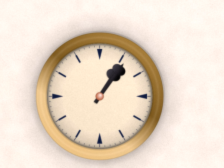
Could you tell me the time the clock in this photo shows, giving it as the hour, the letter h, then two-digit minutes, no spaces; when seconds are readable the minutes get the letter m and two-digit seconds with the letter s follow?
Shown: 1h06
